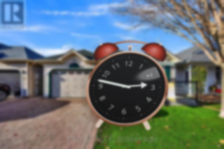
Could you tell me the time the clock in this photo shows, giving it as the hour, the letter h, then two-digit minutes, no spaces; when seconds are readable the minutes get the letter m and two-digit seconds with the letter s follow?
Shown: 2h47
